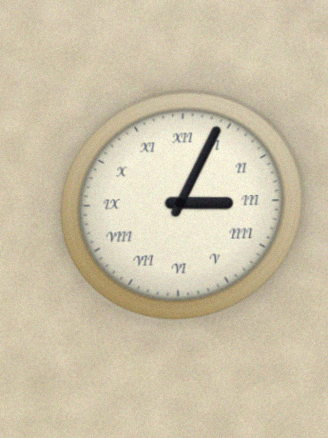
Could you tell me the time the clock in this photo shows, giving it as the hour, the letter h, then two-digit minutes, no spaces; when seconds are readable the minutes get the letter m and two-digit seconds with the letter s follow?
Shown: 3h04
